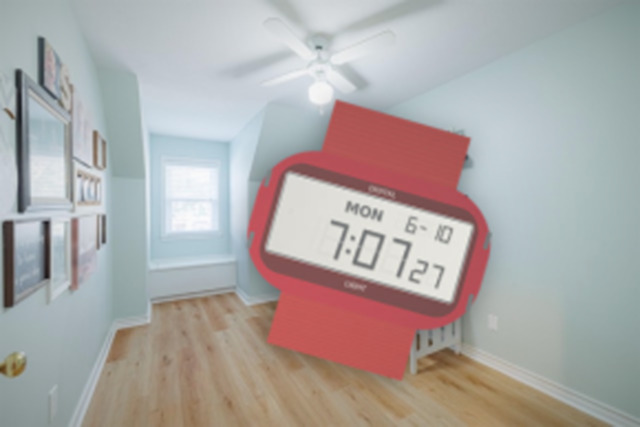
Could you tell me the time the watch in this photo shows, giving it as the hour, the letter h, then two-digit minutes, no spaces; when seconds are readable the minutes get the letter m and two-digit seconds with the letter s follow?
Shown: 7h07m27s
